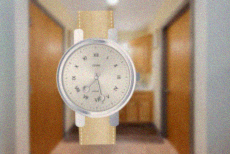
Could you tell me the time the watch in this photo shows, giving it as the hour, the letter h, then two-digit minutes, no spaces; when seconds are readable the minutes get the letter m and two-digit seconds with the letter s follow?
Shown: 7h28
